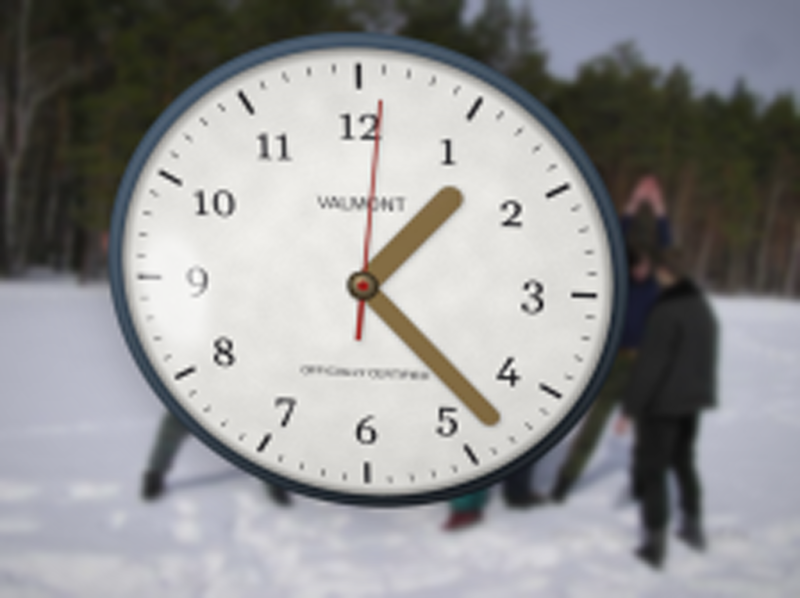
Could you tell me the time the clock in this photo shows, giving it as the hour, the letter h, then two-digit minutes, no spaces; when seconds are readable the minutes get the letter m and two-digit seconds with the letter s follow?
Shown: 1h23m01s
